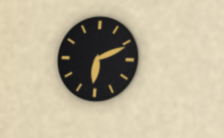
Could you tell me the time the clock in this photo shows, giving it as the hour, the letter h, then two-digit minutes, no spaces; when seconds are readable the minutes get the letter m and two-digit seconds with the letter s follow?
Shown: 6h11
